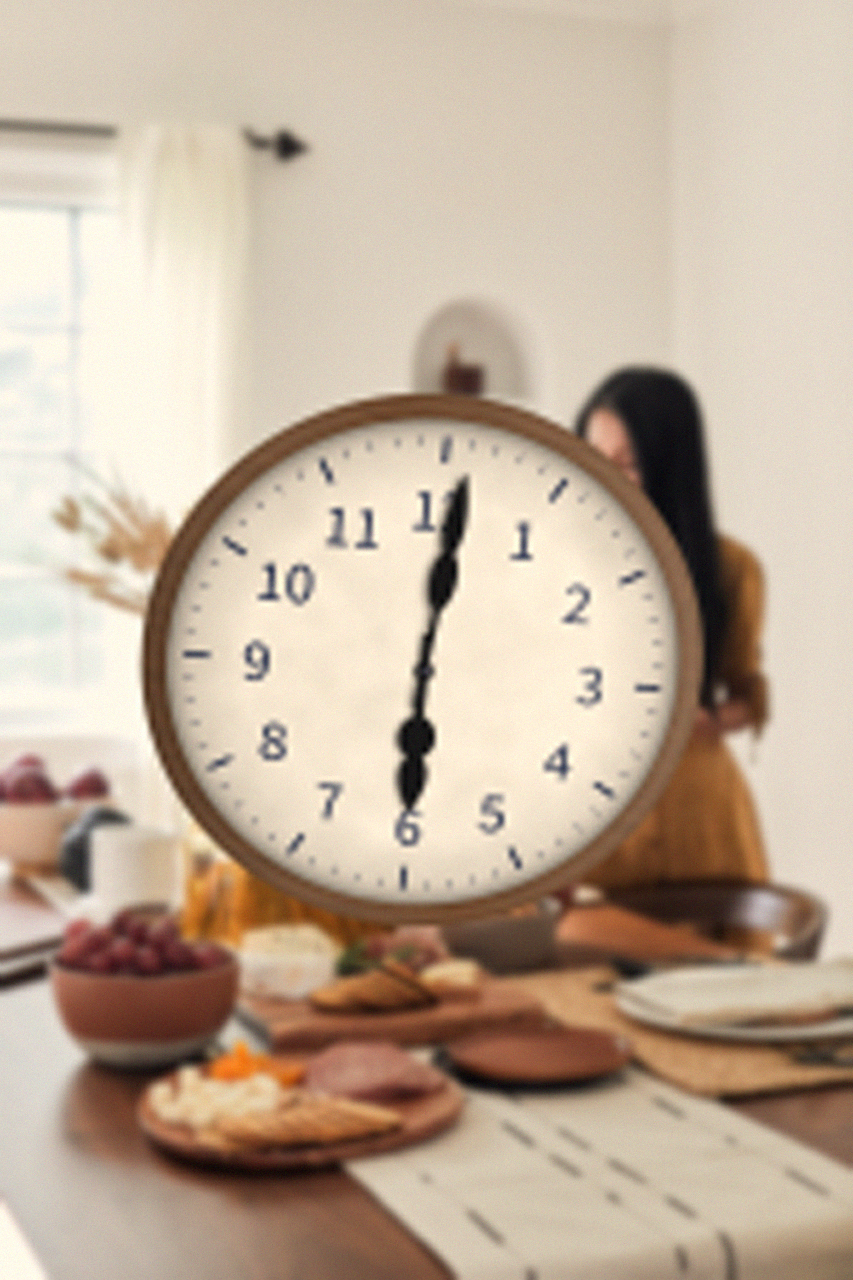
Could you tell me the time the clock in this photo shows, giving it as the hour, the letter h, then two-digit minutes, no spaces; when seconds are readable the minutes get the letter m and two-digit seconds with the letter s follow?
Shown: 6h01
